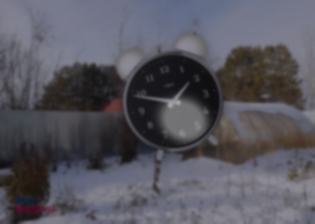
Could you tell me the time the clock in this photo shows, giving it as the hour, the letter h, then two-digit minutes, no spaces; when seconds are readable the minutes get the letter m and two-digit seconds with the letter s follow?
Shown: 1h49
